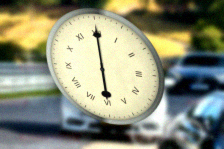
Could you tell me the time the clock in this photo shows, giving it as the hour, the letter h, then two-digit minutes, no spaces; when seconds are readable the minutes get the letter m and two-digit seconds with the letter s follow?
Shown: 6h00
